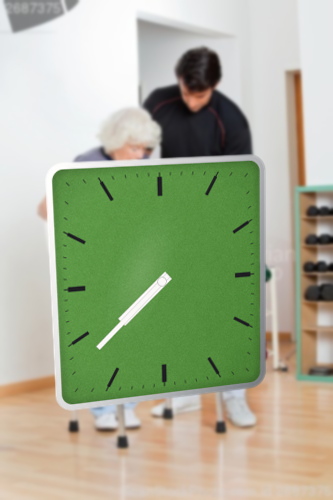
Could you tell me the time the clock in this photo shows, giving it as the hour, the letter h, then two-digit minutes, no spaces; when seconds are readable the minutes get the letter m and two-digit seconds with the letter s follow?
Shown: 7h38
